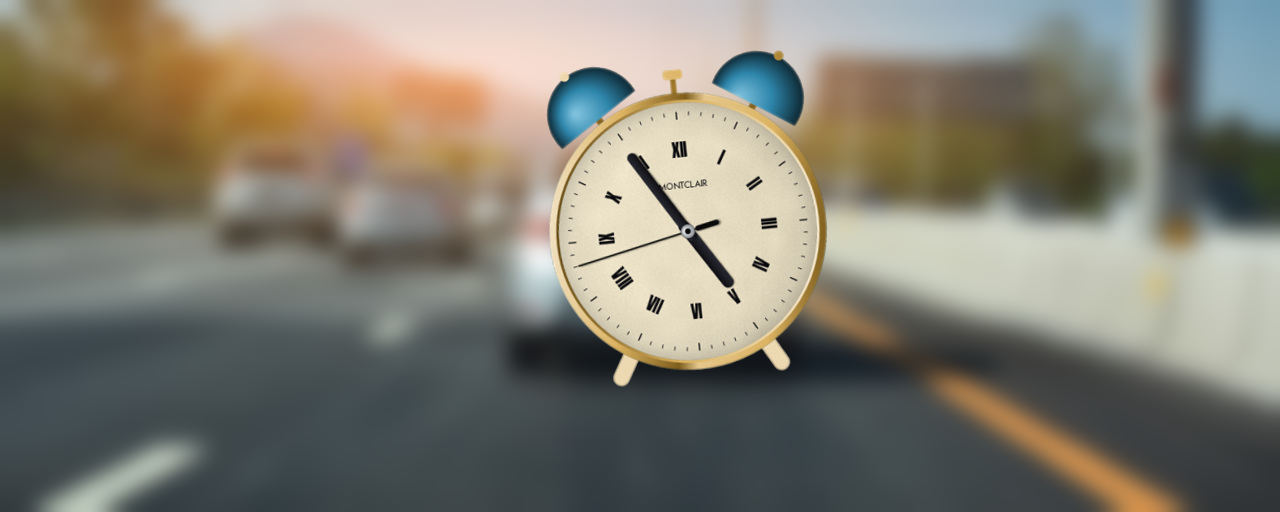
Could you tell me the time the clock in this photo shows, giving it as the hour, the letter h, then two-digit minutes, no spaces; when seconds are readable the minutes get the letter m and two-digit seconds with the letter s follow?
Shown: 4h54m43s
